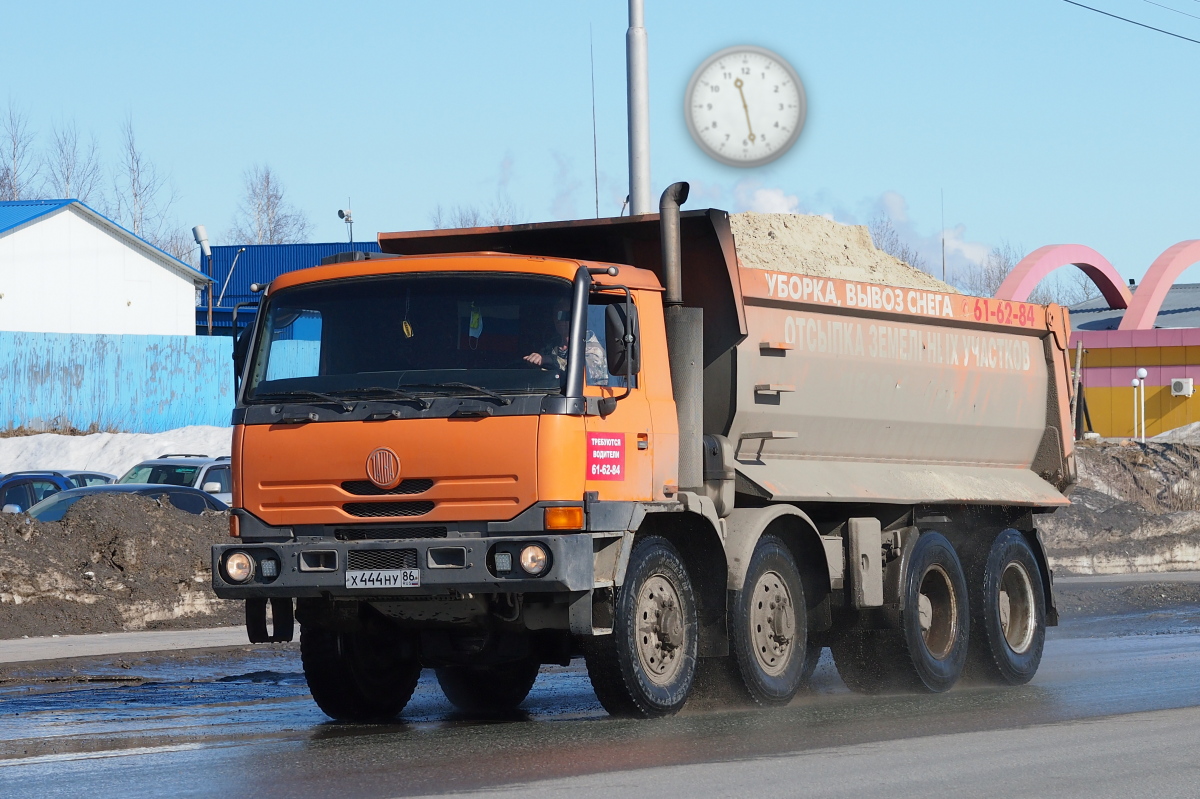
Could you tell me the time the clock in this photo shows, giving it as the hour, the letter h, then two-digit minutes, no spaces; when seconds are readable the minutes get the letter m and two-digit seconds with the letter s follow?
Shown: 11h28
